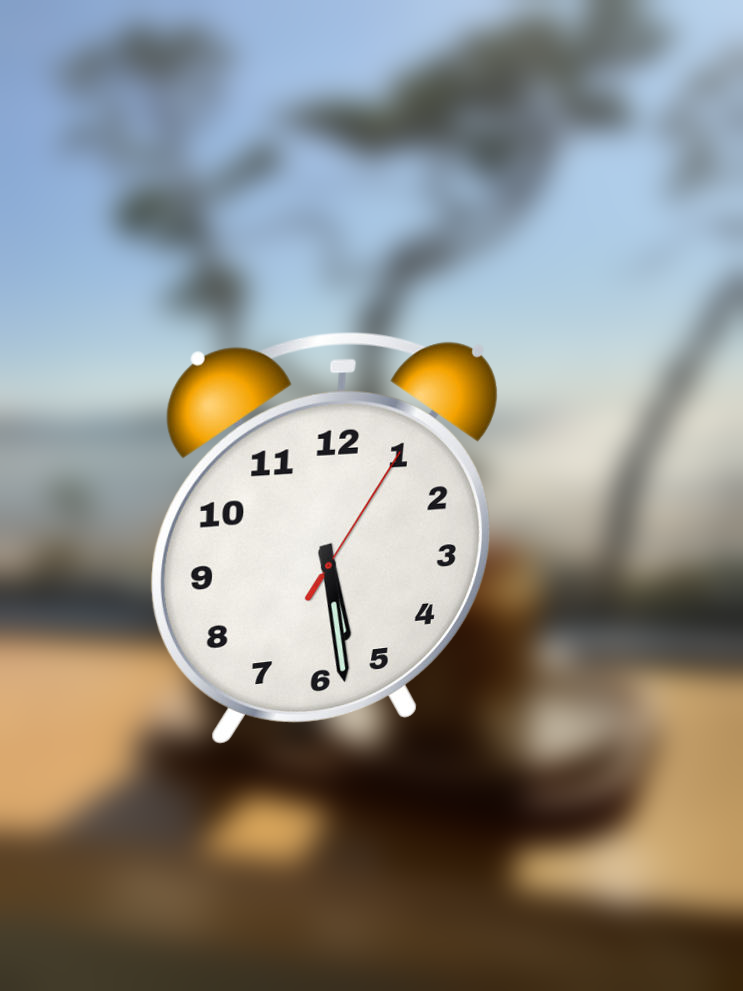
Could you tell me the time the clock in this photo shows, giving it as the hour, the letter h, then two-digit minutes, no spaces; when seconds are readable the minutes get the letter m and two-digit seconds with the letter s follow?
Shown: 5h28m05s
